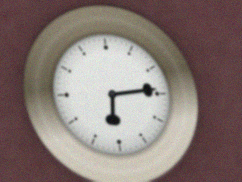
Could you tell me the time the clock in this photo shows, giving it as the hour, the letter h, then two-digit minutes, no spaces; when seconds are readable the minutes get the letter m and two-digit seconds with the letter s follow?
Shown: 6h14
